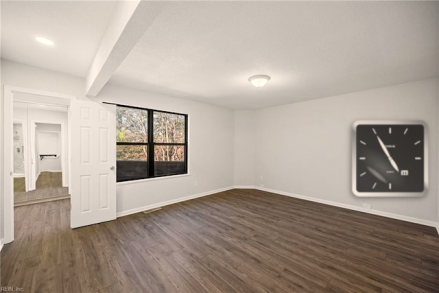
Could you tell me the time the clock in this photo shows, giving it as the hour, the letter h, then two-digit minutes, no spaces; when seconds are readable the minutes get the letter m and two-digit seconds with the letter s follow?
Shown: 4h55
